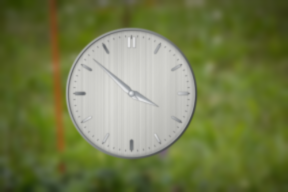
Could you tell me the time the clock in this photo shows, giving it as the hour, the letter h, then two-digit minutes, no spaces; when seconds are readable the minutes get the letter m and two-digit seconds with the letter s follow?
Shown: 3h52
